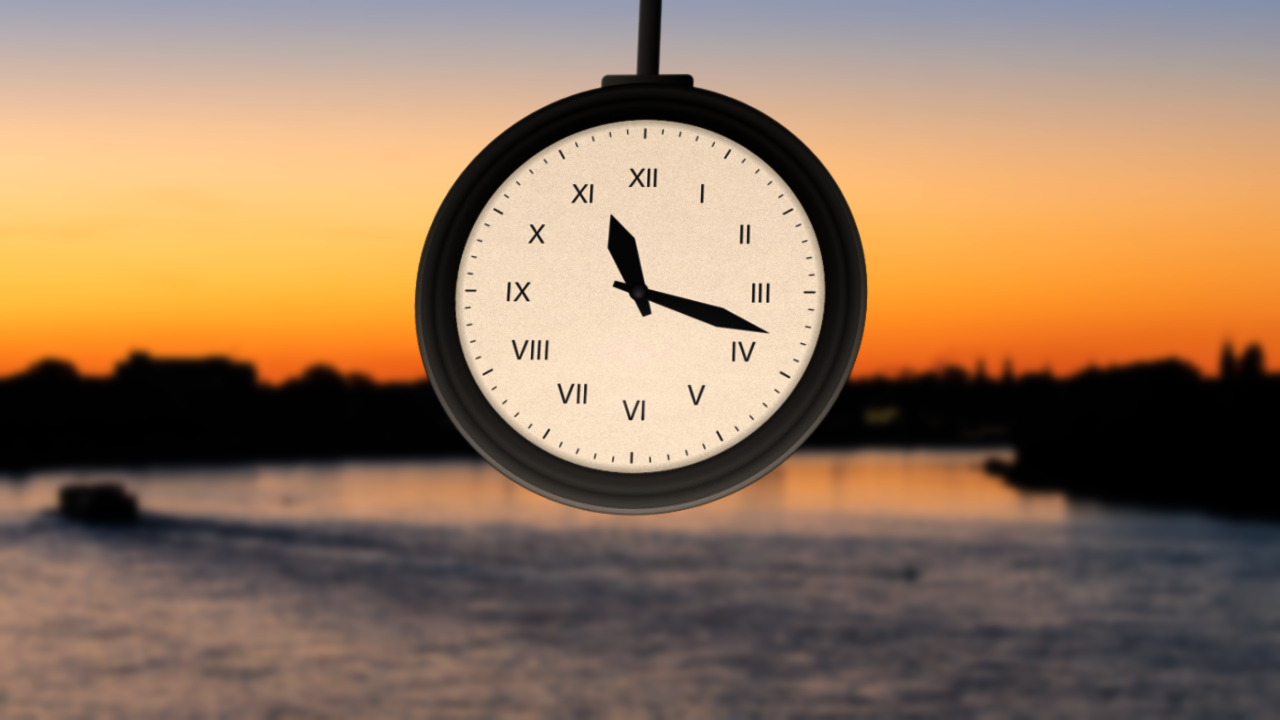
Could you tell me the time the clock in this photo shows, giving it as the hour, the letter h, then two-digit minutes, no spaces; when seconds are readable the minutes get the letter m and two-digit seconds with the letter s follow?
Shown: 11h18
